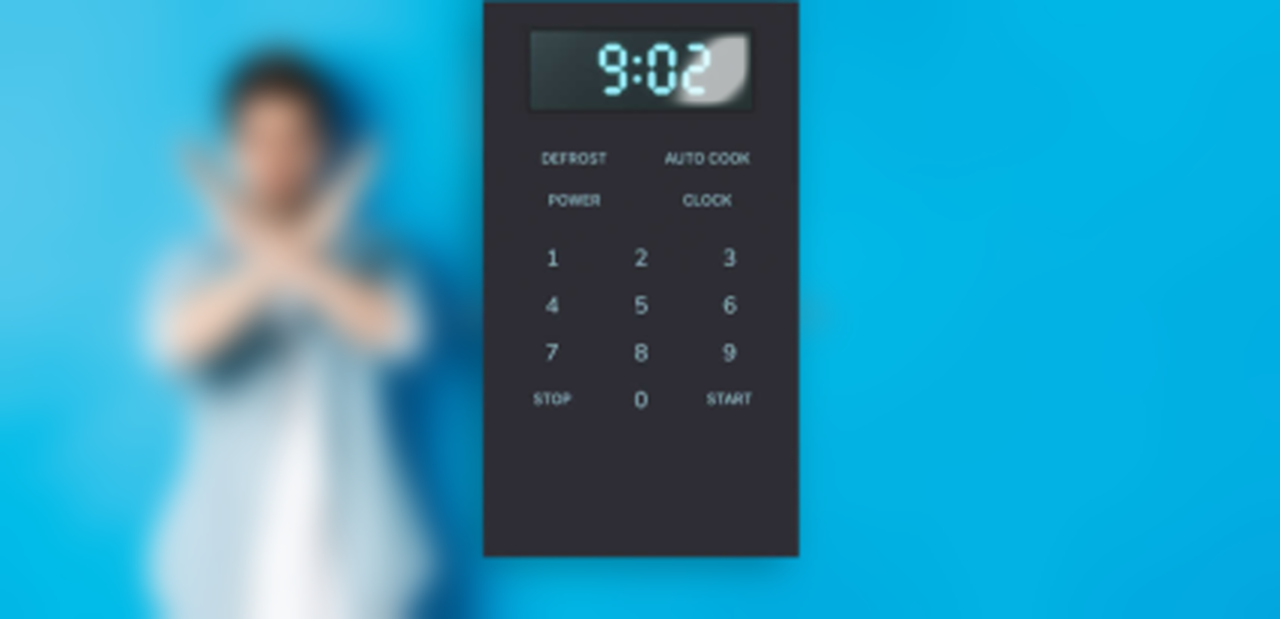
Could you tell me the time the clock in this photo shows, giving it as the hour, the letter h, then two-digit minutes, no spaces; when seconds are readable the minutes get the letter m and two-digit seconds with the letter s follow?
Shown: 9h02
